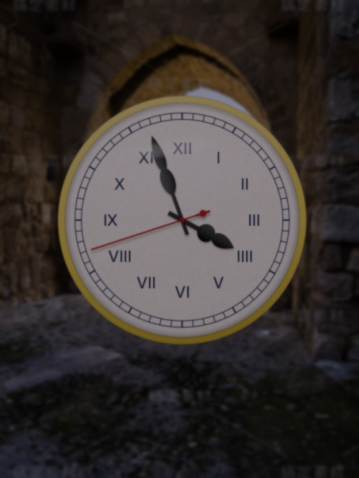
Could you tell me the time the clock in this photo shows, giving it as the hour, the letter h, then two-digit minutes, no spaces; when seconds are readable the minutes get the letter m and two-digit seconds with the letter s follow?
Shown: 3h56m42s
